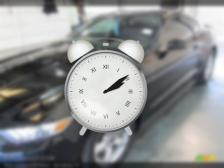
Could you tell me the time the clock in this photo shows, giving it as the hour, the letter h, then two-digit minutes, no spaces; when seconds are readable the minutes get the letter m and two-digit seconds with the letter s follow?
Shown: 2h09
